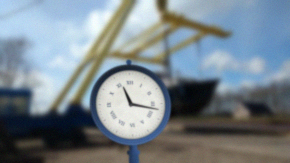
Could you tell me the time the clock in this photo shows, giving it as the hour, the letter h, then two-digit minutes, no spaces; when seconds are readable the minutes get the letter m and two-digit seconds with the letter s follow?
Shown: 11h17
